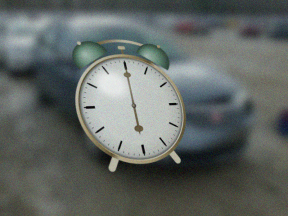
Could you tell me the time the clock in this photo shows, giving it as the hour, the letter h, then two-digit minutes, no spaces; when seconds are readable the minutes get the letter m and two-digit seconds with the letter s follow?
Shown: 6h00
